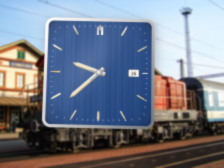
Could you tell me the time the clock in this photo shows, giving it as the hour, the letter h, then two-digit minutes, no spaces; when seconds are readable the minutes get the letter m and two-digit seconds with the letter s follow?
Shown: 9h38
